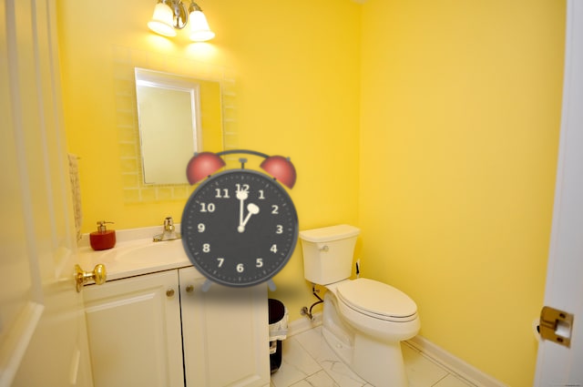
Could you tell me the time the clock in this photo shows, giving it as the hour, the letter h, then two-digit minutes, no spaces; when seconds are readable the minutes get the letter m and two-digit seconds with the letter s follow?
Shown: 1h00
